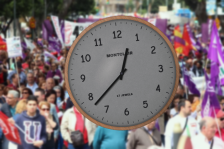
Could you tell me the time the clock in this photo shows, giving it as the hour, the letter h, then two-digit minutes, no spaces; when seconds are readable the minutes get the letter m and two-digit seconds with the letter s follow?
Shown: 12h38
